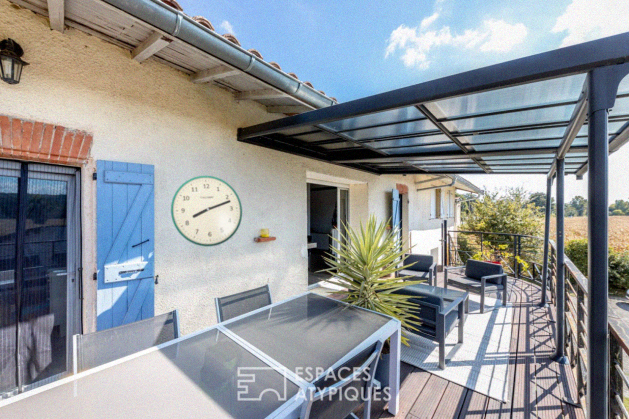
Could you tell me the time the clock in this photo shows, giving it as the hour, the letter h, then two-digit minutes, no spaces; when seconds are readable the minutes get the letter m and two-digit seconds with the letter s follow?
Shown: 8h12
